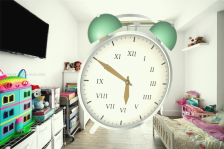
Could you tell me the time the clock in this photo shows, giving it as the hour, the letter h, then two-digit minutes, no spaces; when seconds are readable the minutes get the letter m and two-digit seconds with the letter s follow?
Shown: 5h50
